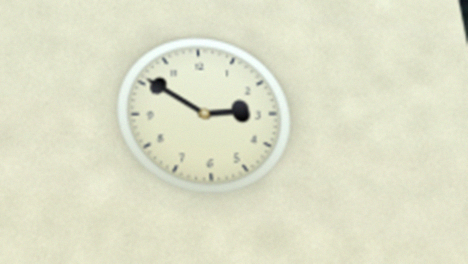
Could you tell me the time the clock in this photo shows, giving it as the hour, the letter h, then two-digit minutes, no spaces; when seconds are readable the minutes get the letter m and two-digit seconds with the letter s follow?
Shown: 2h51
